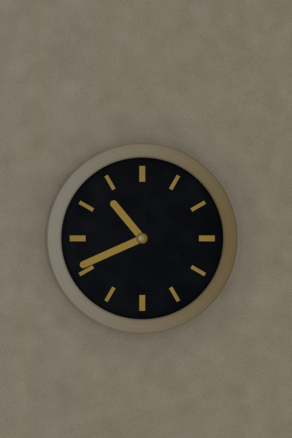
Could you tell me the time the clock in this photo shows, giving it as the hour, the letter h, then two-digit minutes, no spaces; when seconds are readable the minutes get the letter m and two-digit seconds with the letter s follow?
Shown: 10h41
